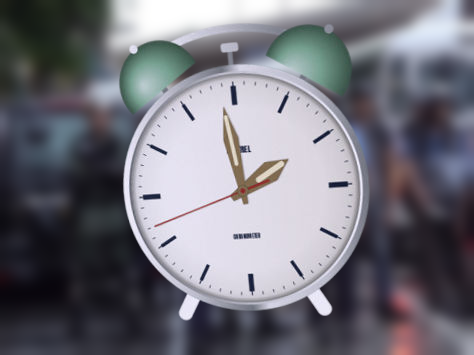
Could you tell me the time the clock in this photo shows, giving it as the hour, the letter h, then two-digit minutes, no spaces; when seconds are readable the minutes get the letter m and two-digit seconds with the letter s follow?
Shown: 1h58m42s
